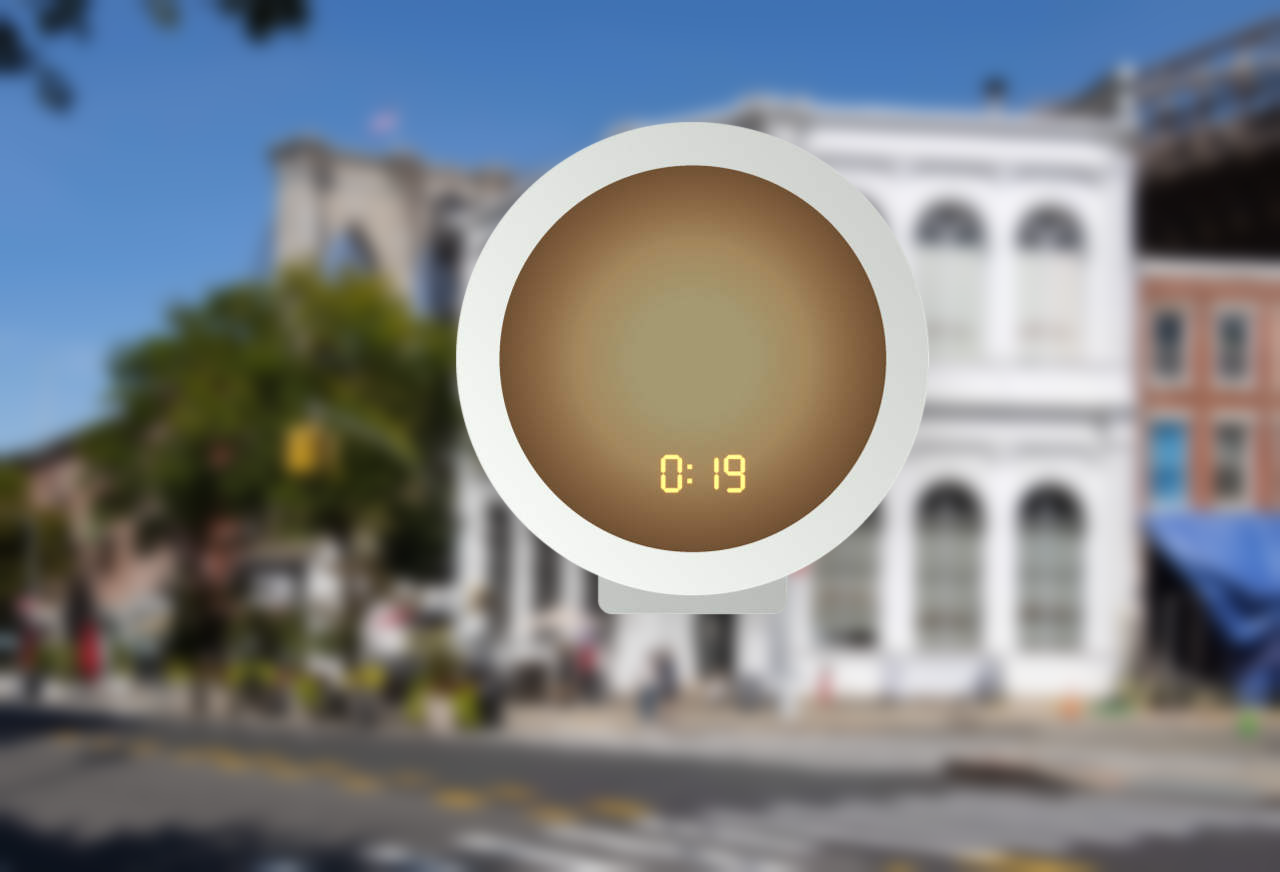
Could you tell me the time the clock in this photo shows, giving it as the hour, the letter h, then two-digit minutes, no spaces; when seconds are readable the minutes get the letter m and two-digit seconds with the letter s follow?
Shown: 0h19
